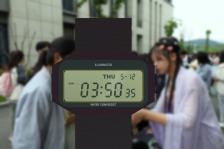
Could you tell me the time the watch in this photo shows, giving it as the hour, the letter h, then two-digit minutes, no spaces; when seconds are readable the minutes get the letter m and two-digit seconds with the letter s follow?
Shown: 3h50m35s
